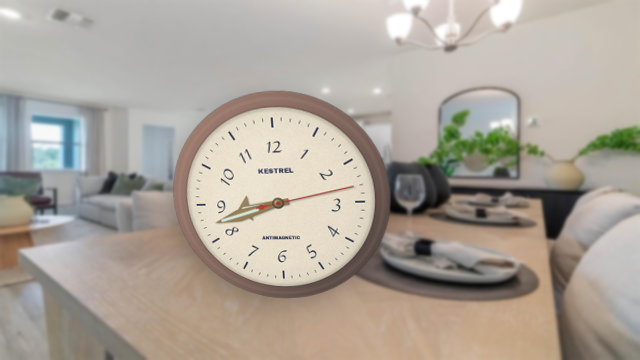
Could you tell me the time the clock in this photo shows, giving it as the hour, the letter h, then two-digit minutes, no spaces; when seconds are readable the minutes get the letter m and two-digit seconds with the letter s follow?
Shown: 8h42m13s
